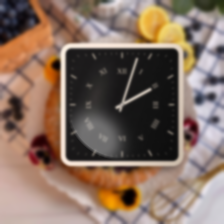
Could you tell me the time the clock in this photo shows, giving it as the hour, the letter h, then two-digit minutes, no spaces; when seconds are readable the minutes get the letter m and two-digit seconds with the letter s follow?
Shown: 2h03
